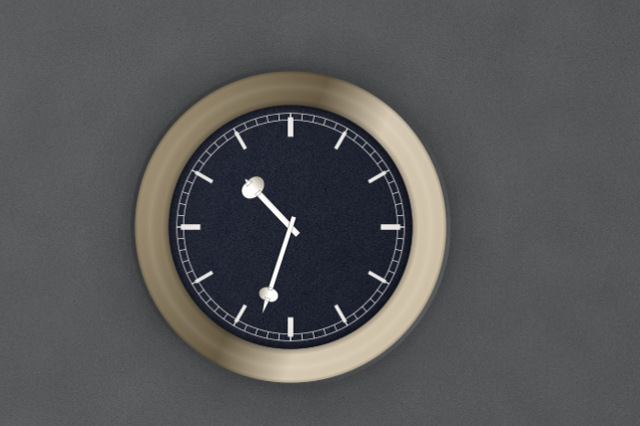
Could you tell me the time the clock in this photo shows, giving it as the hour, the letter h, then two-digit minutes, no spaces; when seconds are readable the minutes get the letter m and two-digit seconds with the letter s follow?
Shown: 10h33
